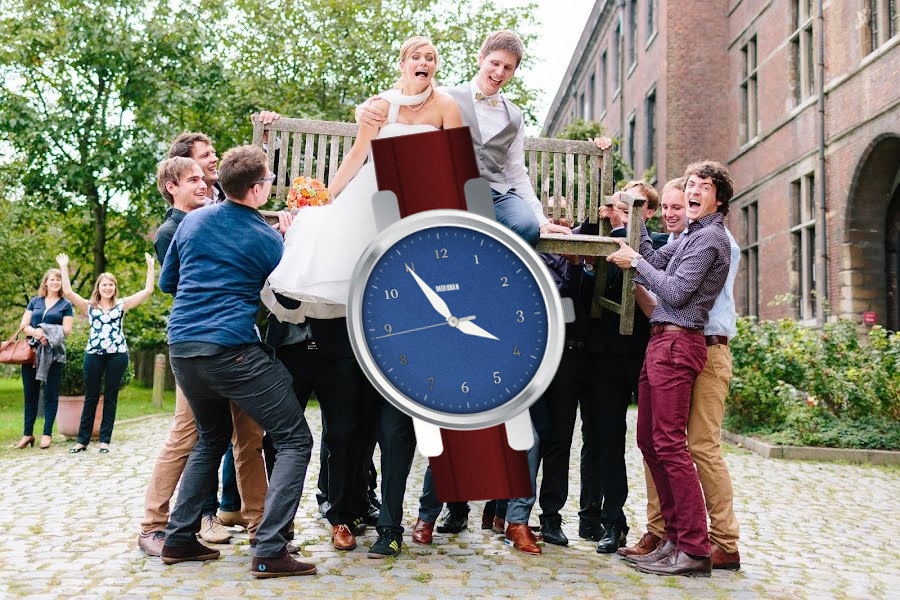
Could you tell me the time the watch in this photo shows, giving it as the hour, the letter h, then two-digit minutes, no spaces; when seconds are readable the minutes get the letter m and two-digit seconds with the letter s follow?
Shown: 3h54m44s
